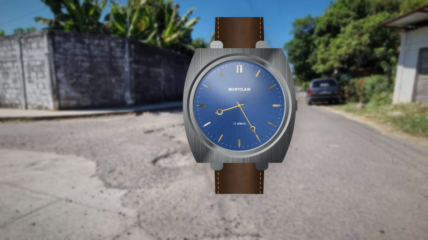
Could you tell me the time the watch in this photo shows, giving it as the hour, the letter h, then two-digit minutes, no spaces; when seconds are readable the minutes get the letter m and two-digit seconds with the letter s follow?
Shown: 8h25
